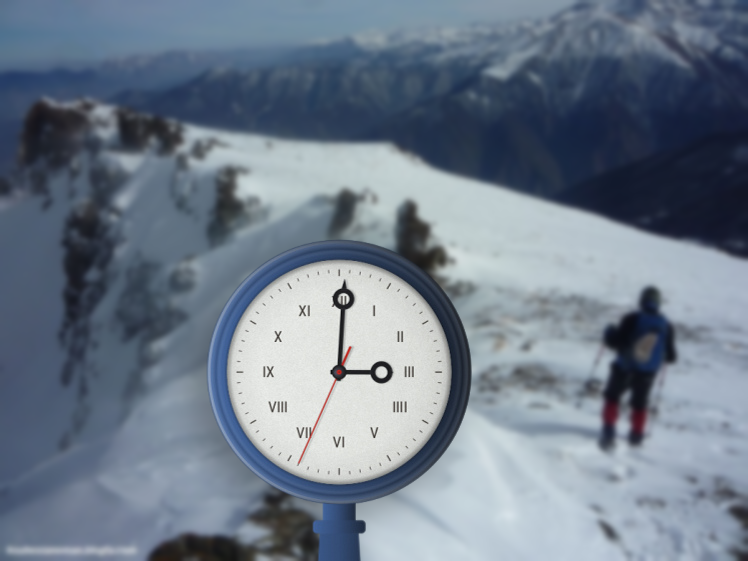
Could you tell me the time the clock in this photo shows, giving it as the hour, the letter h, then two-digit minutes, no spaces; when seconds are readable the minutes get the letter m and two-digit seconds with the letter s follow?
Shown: 3h00m34s
